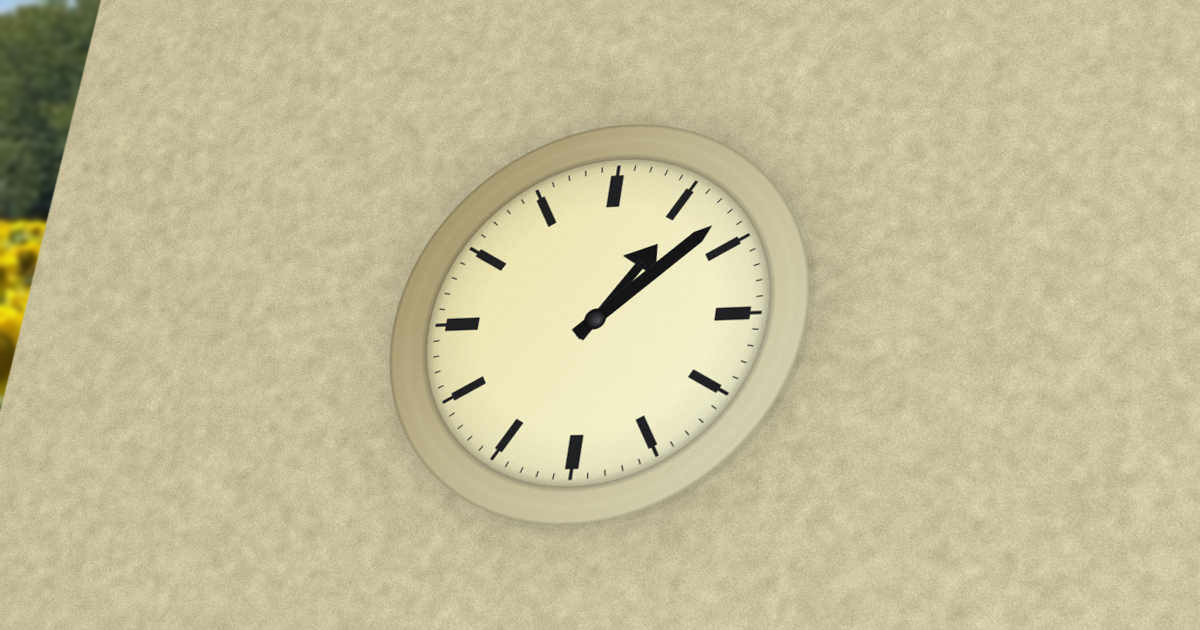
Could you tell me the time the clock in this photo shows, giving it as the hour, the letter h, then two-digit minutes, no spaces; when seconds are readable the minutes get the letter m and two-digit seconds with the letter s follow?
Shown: 1h08
